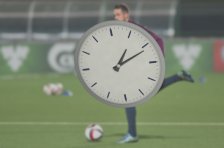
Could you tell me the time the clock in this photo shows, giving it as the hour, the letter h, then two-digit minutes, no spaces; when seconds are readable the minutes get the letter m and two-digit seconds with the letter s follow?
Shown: 1h11
